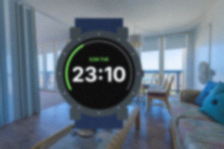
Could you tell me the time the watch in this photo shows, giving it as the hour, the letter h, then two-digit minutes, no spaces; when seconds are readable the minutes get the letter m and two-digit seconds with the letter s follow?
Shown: 23h10
